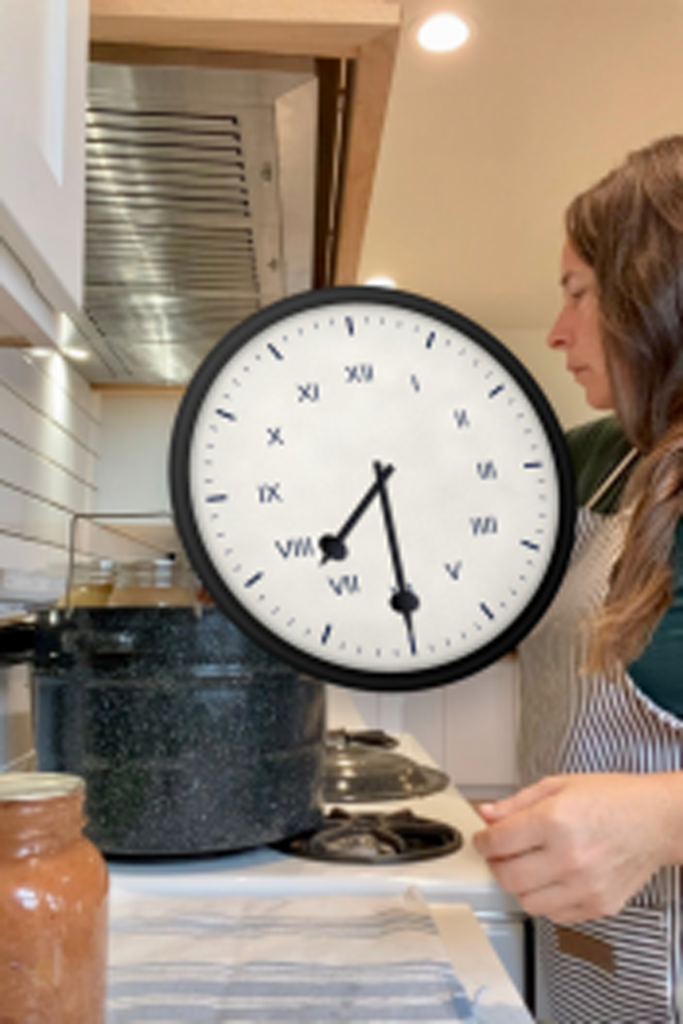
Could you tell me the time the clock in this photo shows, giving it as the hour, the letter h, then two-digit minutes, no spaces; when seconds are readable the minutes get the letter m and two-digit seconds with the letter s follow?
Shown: 7h30
